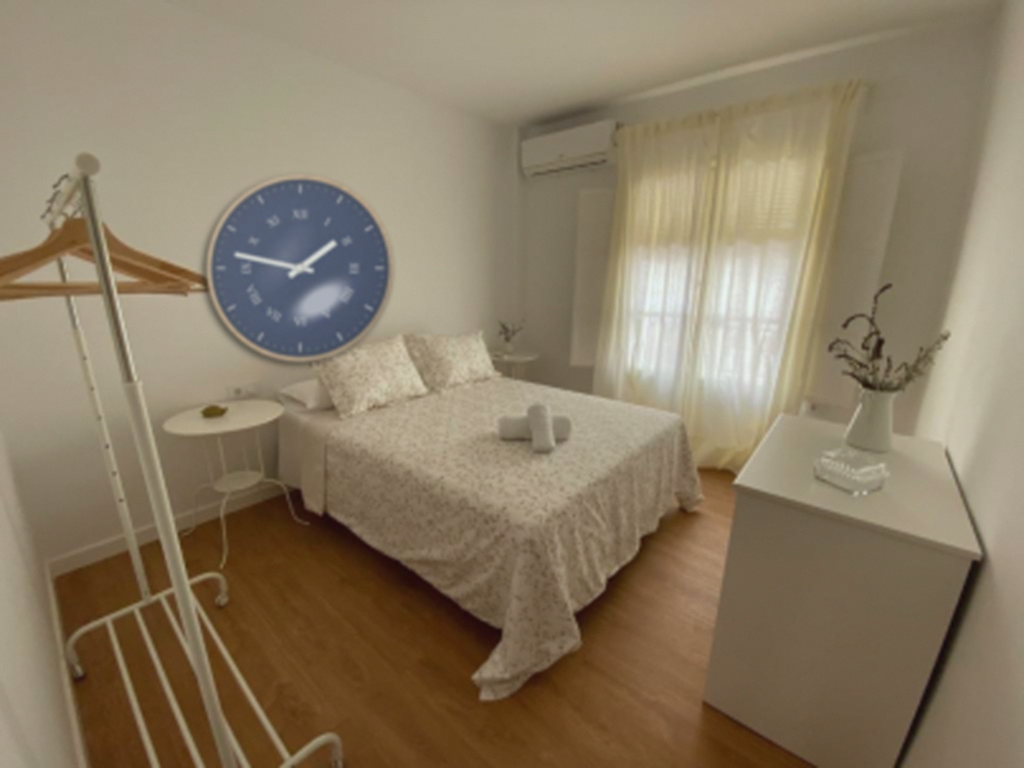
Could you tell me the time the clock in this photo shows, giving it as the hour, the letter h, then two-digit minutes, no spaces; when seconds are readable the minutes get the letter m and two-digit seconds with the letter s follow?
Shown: 1h47
